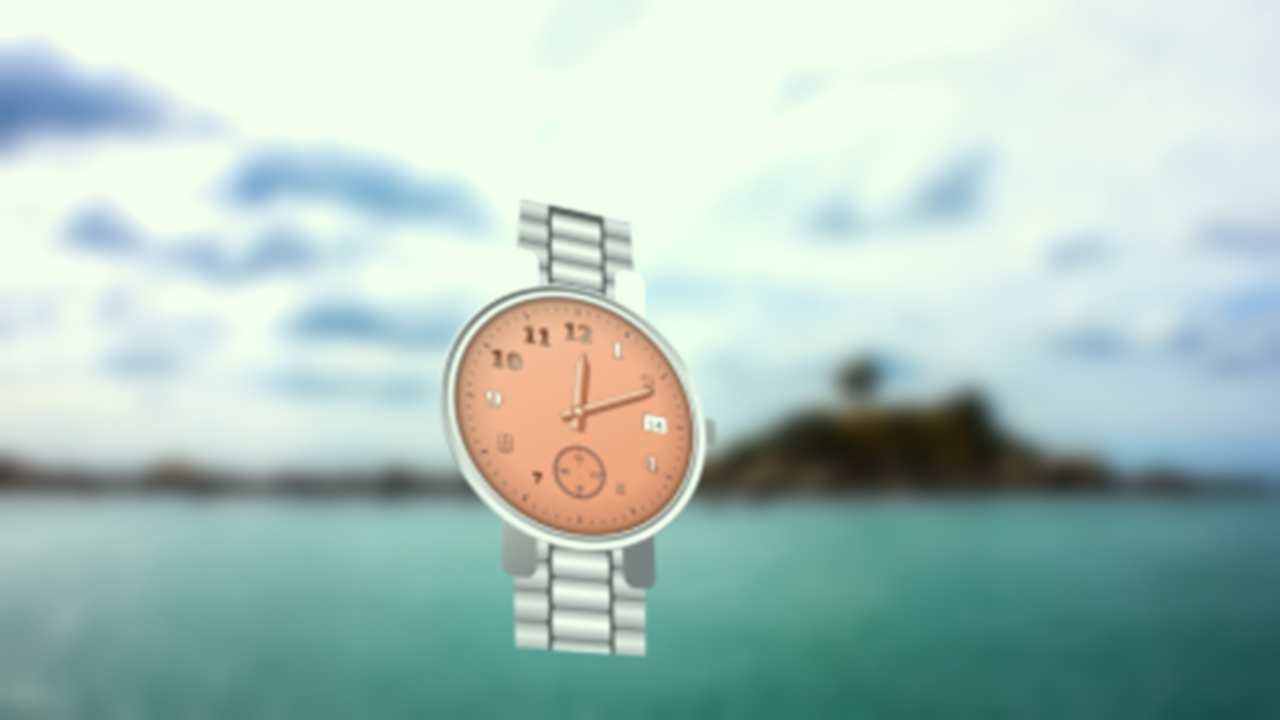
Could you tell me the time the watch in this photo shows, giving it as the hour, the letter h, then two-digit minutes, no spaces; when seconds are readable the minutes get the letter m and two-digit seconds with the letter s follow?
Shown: 12h11
